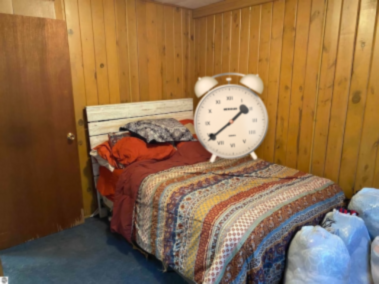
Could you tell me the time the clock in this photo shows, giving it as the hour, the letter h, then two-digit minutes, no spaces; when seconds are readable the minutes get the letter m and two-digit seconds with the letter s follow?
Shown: 1h39
